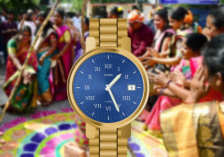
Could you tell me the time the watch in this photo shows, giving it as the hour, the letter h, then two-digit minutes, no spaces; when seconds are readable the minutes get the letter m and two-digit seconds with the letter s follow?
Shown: 1h26
